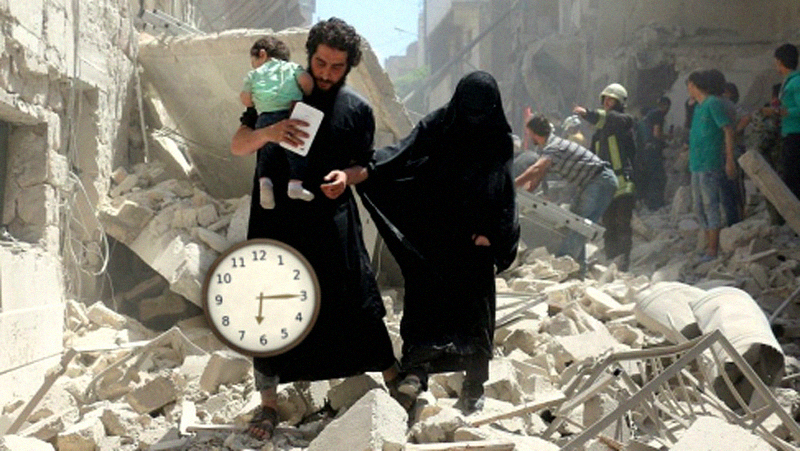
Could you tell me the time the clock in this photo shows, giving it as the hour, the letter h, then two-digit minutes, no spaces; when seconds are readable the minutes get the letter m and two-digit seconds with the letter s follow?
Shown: 6h15
